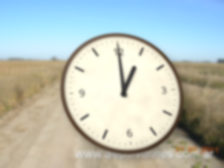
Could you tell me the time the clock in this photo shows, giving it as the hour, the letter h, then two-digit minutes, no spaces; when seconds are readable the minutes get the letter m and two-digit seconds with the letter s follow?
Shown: 1h00
